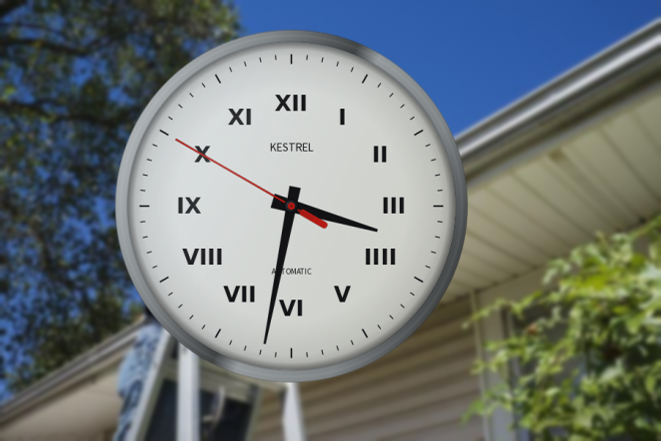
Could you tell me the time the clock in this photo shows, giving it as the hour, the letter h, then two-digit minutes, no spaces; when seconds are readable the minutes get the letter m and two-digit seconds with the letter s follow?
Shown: 3h31m50s
